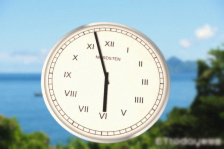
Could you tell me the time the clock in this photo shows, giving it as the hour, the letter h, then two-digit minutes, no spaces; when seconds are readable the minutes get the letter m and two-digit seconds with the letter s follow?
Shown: 5h57
